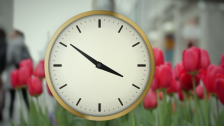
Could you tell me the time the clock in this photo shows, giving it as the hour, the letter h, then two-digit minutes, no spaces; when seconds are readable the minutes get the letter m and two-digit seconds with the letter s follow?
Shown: 3h51
